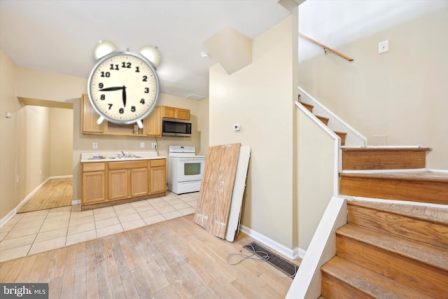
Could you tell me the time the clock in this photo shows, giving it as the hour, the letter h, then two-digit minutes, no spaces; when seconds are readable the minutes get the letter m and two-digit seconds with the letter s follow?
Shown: 5h43
